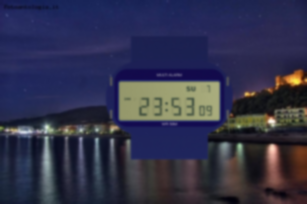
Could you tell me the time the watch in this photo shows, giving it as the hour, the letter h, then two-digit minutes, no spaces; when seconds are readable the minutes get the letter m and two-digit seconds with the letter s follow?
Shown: 23h53
